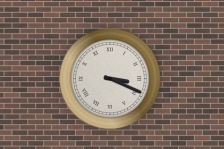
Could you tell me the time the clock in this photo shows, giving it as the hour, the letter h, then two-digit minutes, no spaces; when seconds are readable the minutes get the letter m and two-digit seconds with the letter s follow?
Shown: 3h19
